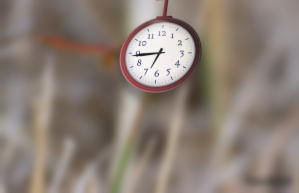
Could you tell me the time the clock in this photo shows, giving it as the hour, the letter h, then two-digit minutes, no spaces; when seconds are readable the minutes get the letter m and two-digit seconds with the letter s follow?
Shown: 6h44
